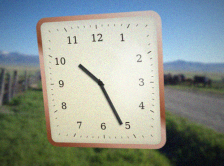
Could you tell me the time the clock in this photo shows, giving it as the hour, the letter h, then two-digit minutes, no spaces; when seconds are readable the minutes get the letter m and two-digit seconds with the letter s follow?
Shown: 10h26
